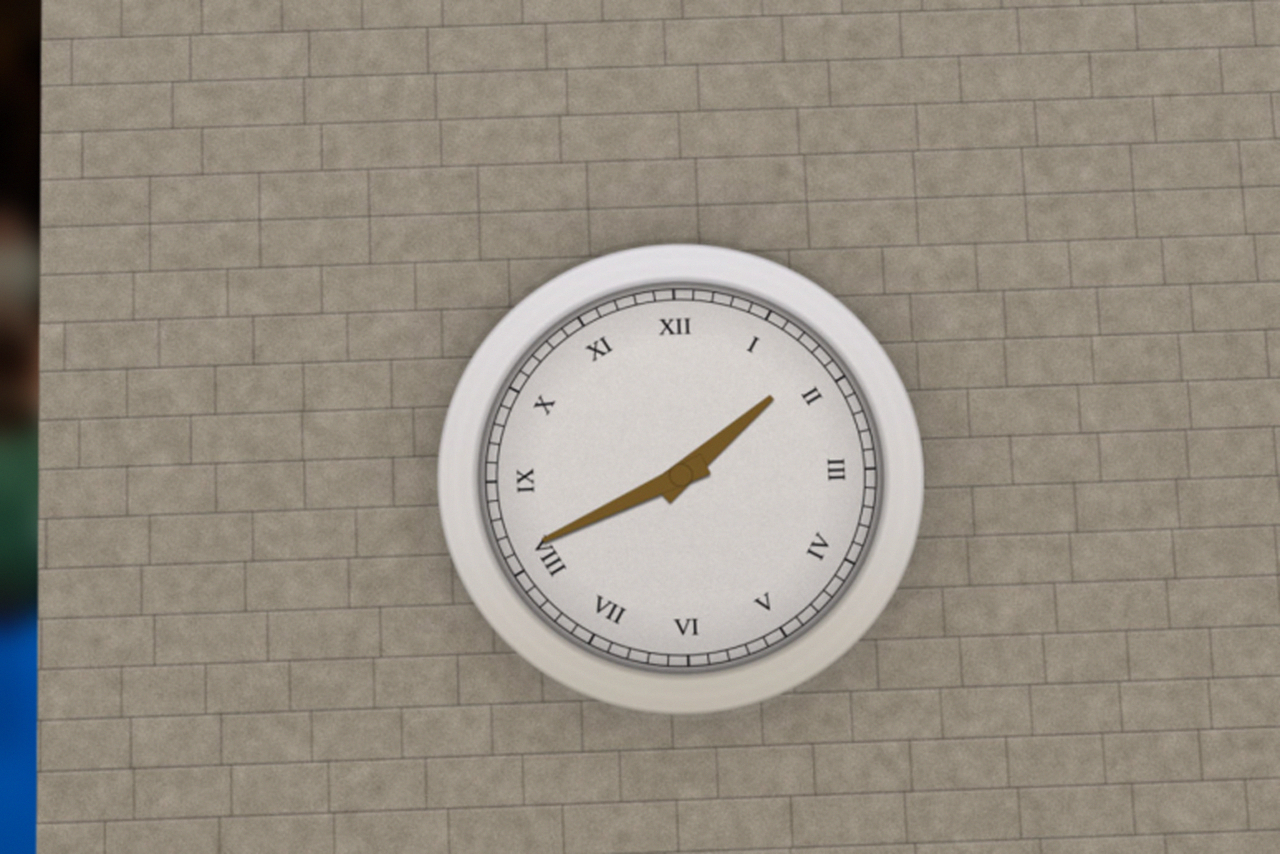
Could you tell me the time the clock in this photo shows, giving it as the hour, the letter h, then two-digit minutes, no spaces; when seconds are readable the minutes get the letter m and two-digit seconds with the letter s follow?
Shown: 1h41
